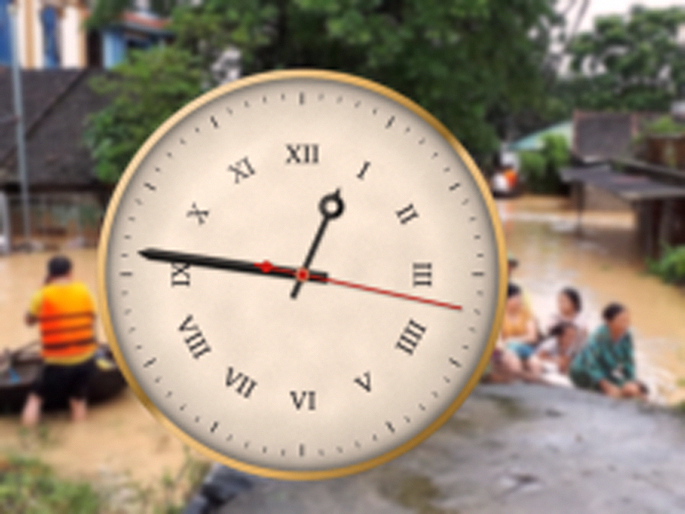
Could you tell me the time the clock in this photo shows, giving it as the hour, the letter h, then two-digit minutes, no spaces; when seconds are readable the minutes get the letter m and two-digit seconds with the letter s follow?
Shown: 12h46m17s
